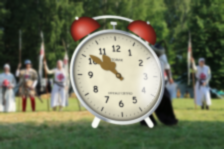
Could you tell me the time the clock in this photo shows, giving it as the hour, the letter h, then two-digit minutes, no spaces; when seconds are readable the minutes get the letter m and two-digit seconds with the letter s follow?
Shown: 10h51
